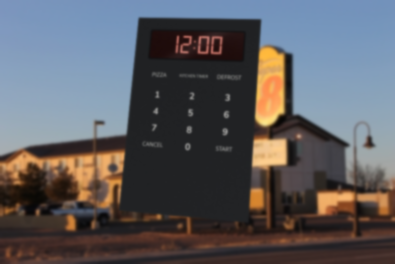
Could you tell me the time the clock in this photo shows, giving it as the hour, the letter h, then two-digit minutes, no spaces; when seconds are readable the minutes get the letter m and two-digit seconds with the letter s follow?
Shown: 12h00
